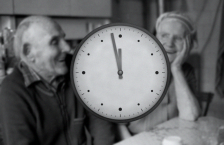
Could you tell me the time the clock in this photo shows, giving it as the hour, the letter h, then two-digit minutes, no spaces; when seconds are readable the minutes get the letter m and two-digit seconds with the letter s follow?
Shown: 11h58
